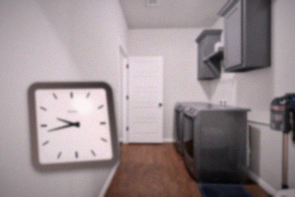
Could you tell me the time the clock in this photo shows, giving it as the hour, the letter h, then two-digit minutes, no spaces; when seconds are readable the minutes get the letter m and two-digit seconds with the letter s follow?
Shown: 9h43
